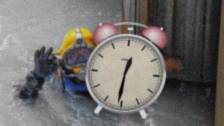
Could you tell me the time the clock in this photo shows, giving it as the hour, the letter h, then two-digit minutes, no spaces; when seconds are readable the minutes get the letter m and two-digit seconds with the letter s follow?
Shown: 12h31
